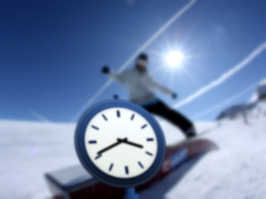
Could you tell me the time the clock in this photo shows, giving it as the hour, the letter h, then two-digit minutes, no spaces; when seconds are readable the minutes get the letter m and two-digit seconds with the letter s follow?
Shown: 3h41
